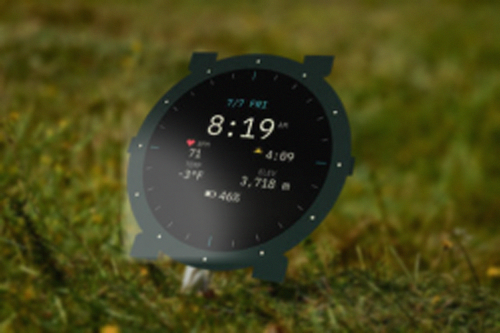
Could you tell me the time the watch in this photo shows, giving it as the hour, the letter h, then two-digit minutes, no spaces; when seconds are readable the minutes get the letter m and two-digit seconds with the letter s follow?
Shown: 8h19
